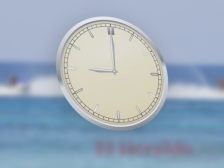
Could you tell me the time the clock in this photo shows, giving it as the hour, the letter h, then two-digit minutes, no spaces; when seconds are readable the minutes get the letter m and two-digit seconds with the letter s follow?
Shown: 9h00
